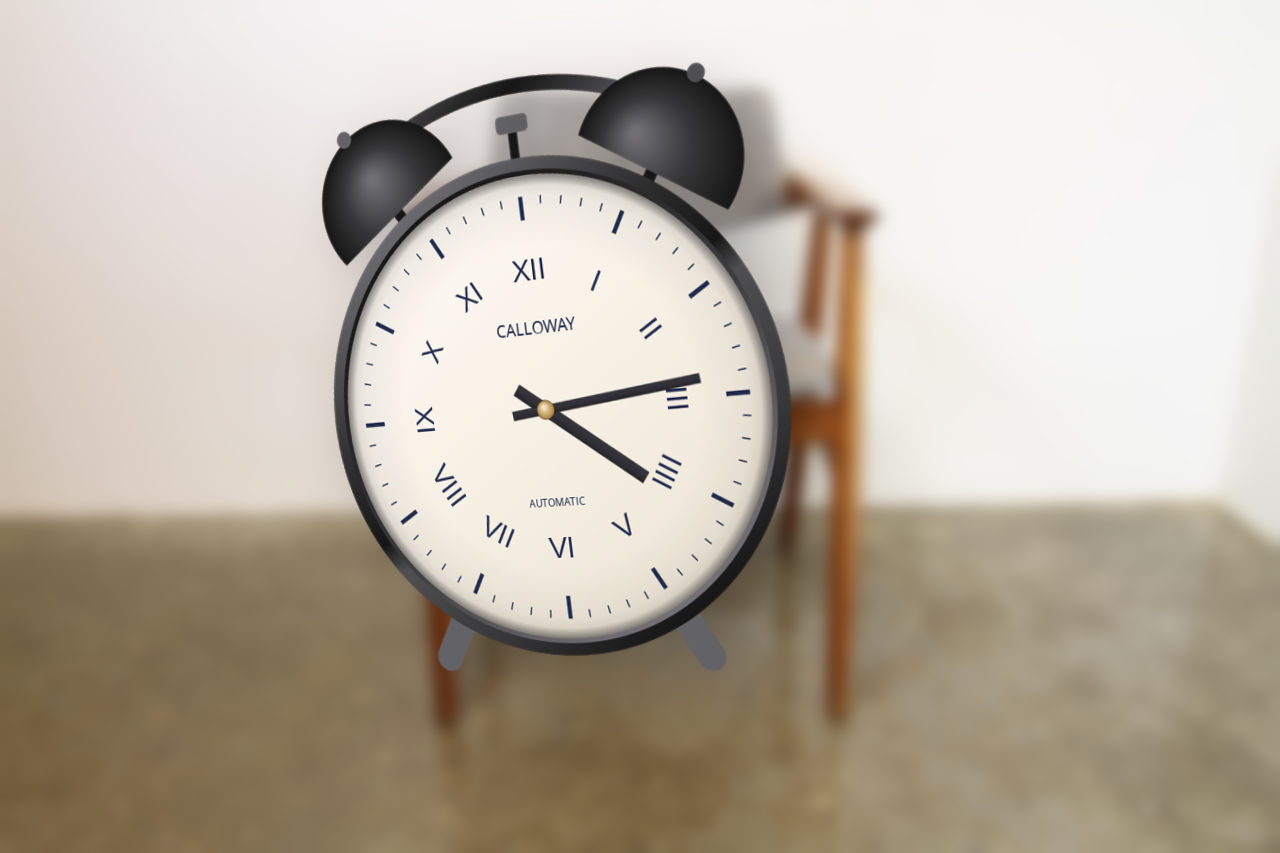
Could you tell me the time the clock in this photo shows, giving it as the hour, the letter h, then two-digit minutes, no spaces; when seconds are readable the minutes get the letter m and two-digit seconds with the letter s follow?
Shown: 4h14
